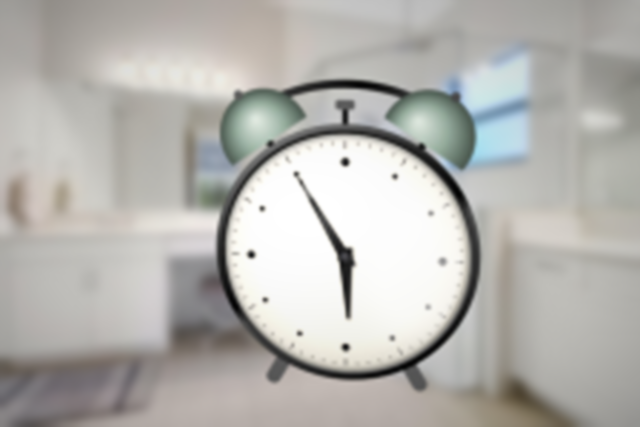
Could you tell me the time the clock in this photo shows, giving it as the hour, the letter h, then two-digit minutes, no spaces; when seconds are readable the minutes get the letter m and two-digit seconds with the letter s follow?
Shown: 5h55
